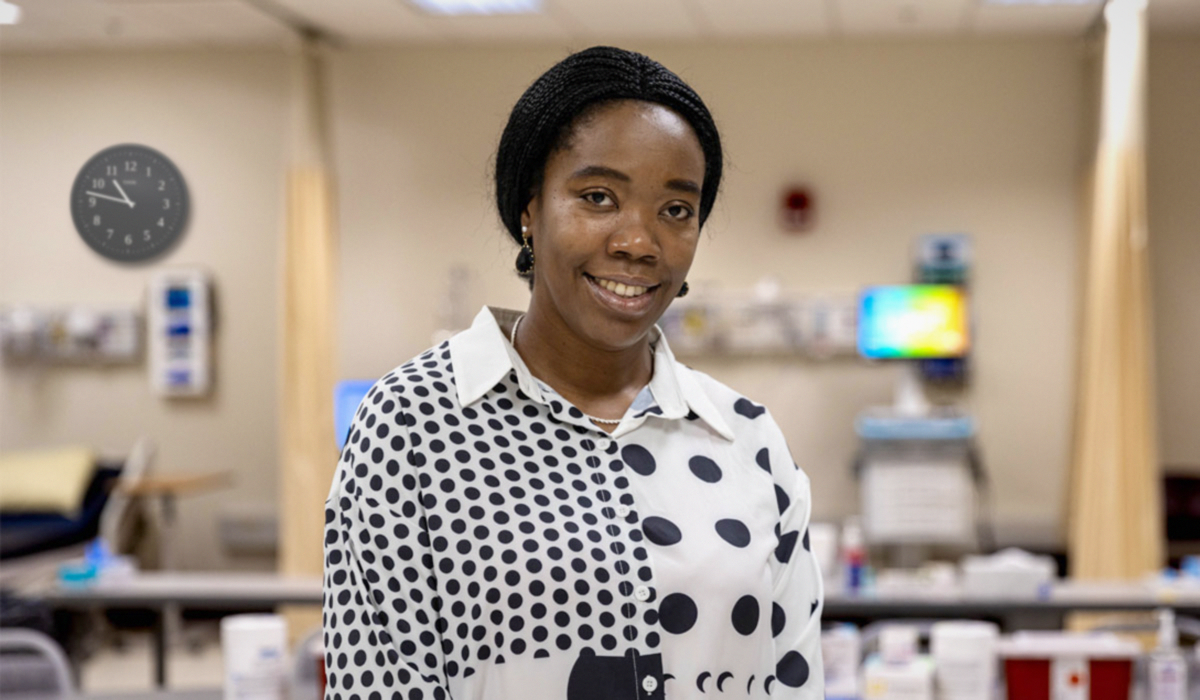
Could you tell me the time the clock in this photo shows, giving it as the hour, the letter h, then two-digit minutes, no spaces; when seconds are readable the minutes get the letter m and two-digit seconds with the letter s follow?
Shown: 10h47
